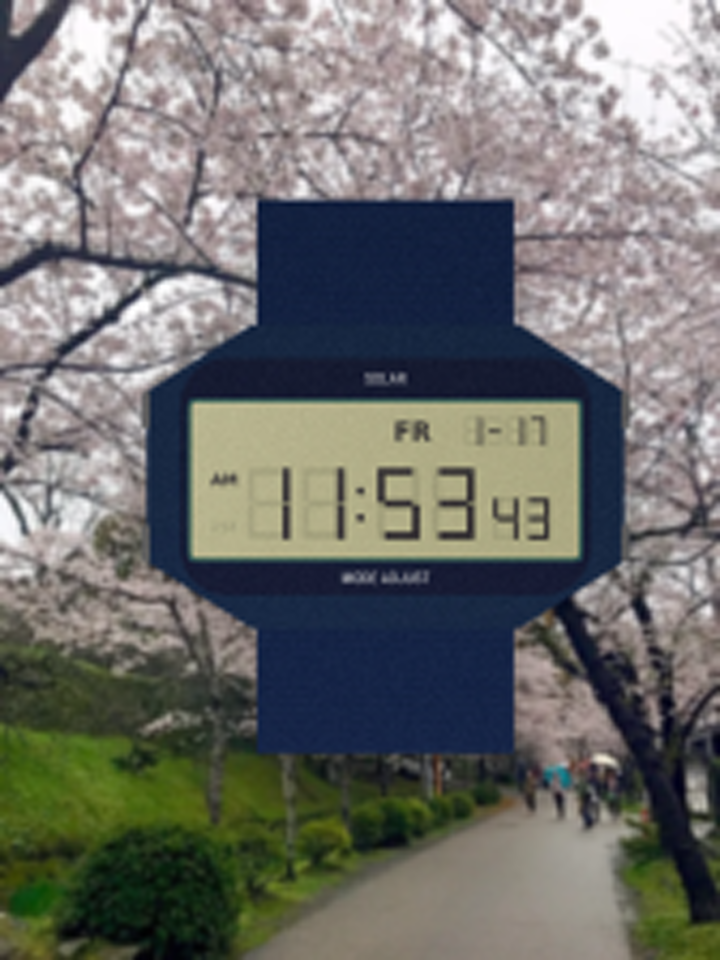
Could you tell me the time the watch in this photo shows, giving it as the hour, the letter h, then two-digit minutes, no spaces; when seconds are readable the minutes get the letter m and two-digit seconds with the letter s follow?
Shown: 11h53m43s
